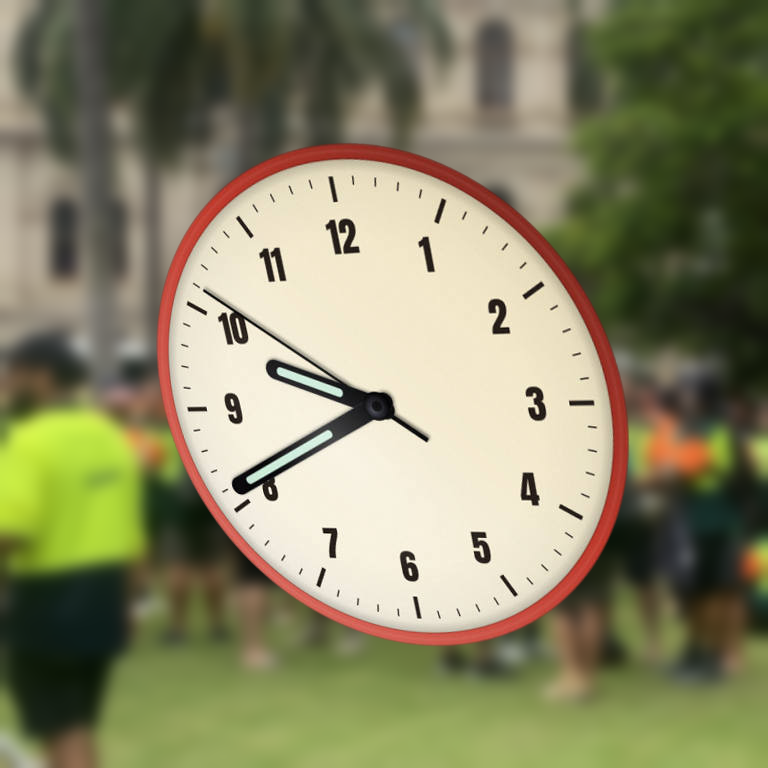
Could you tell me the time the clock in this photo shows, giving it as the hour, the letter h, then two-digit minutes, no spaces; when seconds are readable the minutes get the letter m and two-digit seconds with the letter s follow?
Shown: 9h40m51s
